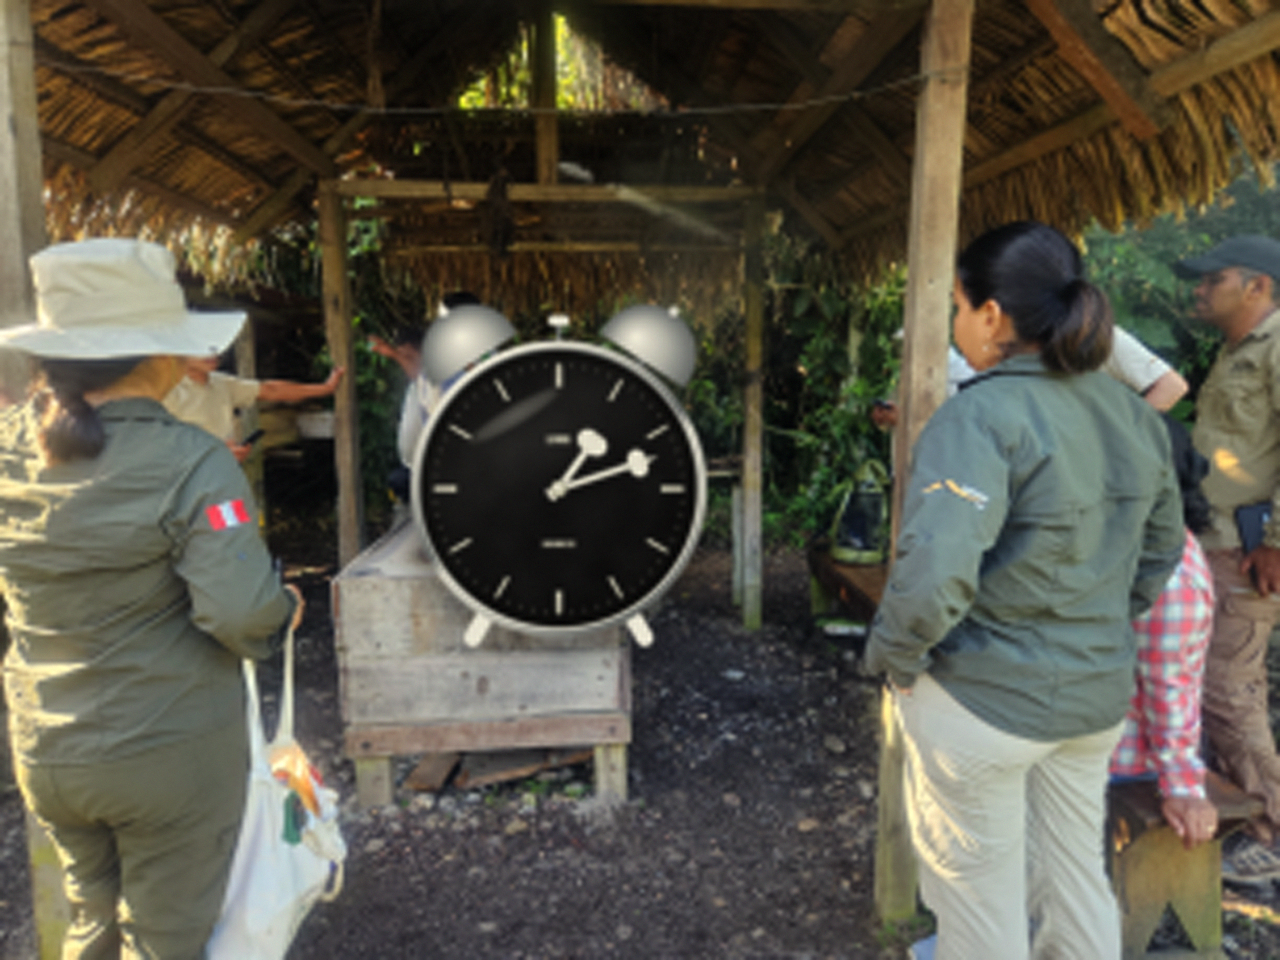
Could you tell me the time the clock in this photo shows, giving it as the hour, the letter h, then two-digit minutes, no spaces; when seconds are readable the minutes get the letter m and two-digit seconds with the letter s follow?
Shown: 1h12
